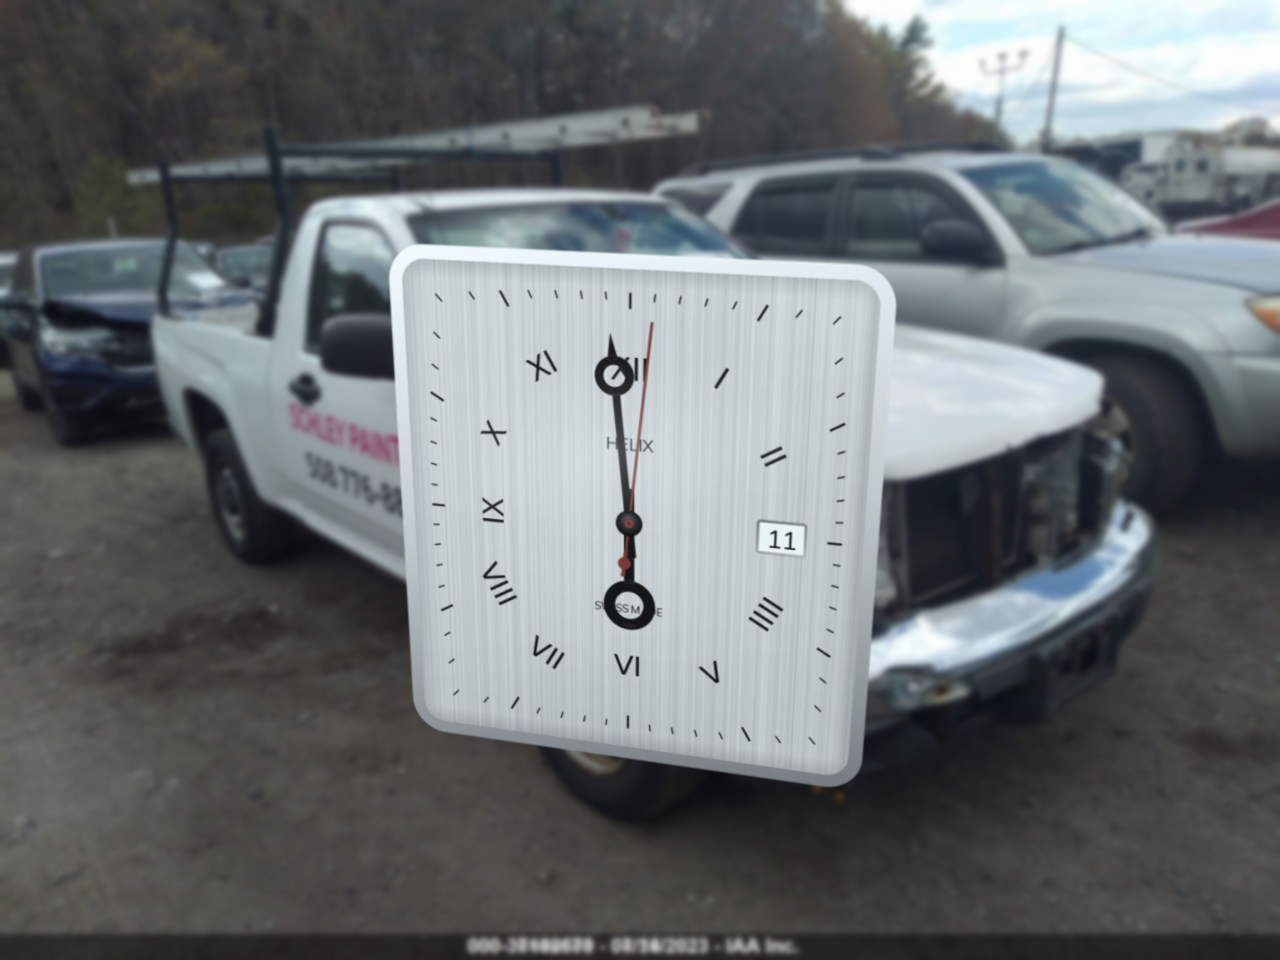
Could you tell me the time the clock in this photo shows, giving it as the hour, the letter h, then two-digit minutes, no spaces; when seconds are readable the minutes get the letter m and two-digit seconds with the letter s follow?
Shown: 5h59m01s
